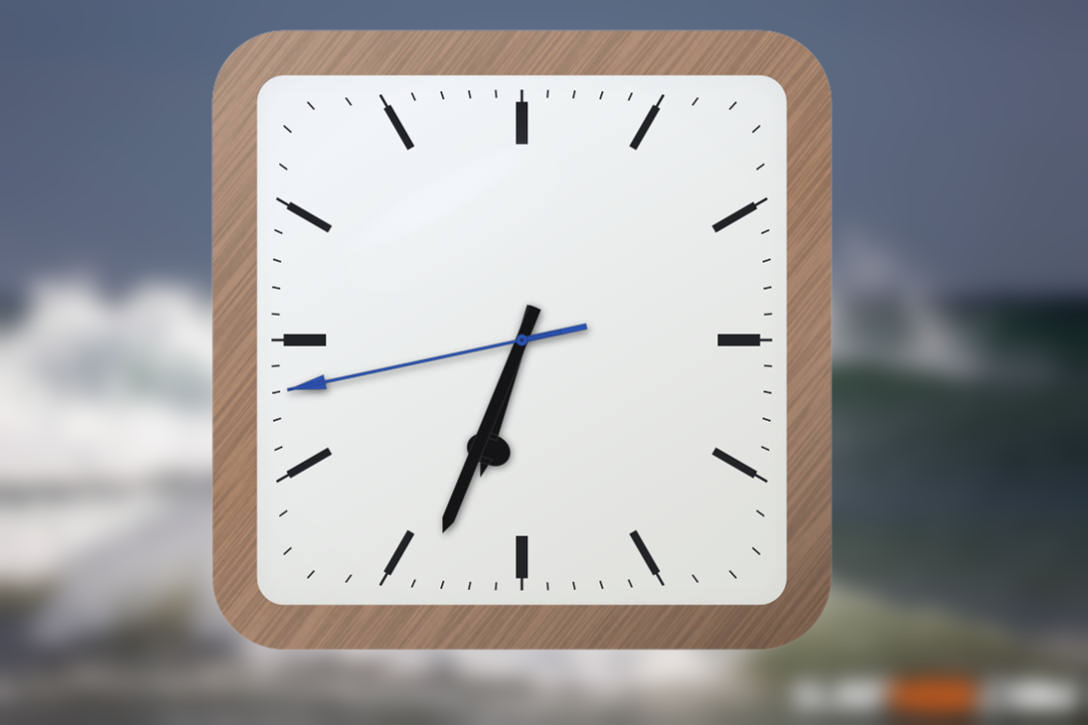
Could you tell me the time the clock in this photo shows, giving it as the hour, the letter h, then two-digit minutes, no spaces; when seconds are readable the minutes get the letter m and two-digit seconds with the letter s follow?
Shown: 6h33m43s
